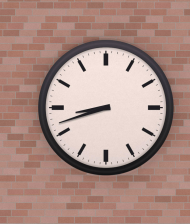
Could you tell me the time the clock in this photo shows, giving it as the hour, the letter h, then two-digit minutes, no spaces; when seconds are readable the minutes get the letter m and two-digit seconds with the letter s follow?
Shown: 8h42
